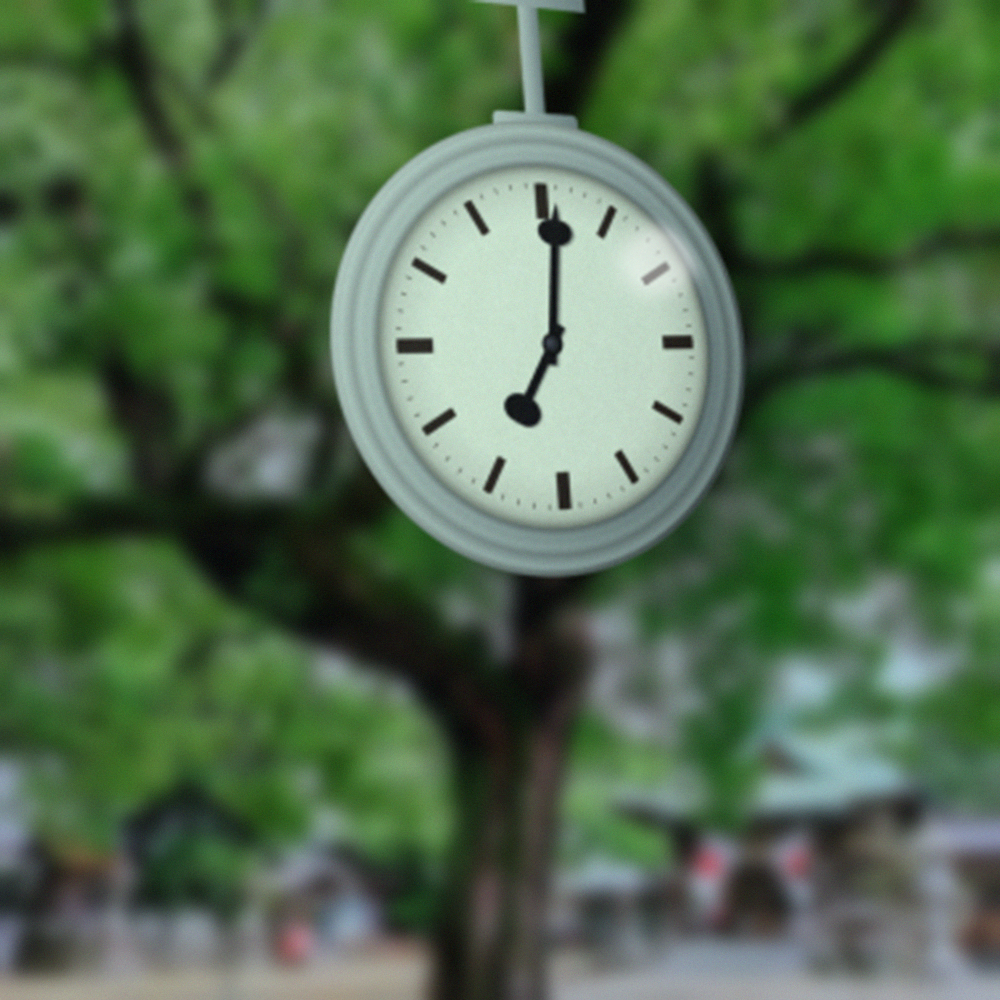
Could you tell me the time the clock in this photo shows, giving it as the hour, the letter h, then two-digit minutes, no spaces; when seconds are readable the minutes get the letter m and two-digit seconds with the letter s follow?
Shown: 7h01
